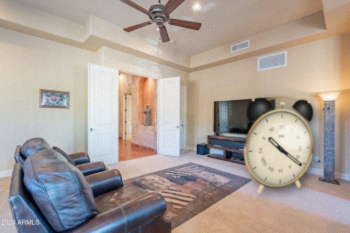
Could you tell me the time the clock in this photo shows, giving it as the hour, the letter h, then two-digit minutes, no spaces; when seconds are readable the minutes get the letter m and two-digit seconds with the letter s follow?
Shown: 10h21
